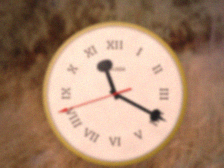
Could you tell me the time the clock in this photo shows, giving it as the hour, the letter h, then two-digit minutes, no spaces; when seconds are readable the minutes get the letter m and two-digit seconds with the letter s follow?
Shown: 11h19m42s
